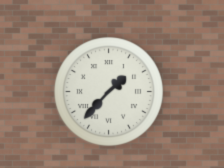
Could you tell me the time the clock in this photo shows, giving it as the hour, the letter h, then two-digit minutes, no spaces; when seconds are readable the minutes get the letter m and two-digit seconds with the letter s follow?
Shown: 1h37
